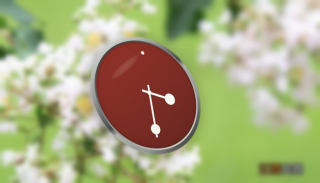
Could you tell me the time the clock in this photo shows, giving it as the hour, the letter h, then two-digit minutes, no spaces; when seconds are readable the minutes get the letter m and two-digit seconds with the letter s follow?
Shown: 3h30
